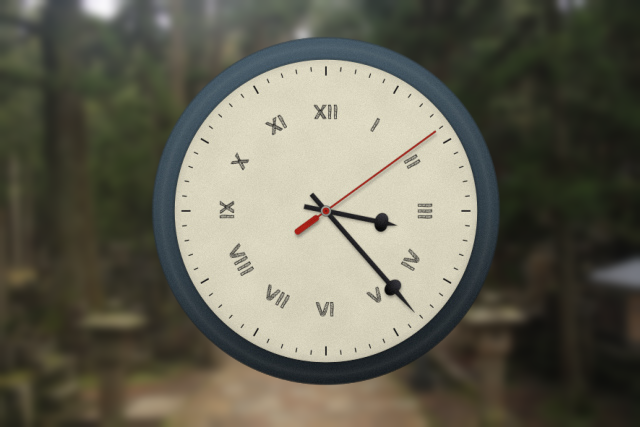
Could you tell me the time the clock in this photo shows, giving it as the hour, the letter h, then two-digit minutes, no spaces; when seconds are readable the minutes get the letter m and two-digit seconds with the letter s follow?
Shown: 3h23m09s
